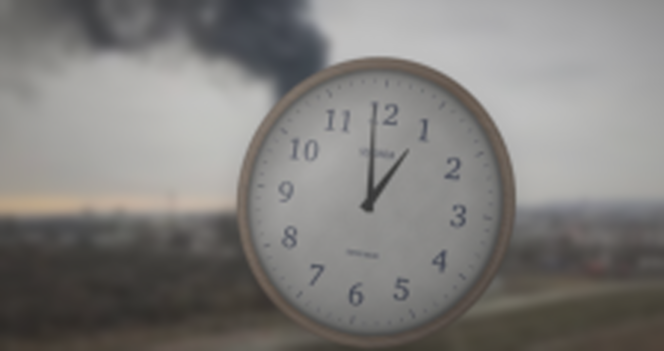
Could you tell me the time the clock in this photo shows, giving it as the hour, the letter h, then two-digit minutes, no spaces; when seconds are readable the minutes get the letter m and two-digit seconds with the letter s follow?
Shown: 12h59
